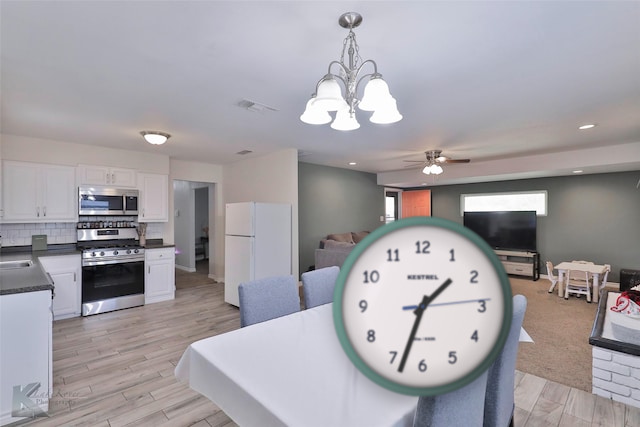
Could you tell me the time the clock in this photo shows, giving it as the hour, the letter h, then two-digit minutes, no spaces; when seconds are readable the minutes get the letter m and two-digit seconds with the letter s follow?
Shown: 1h33m14s
